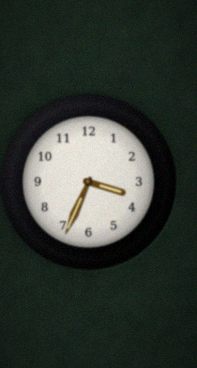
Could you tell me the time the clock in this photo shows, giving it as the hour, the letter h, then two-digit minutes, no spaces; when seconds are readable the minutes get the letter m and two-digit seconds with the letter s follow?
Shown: 3h34
